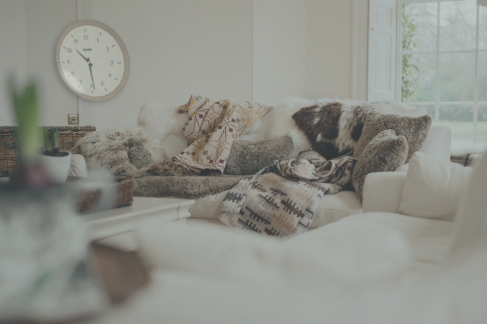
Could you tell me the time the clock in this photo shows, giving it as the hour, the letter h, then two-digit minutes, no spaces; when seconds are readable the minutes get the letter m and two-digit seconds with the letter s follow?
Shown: 10h29
